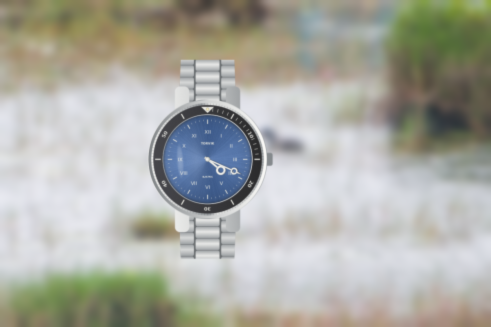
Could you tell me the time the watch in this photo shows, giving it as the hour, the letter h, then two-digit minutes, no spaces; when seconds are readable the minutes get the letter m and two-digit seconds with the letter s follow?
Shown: 4h19
